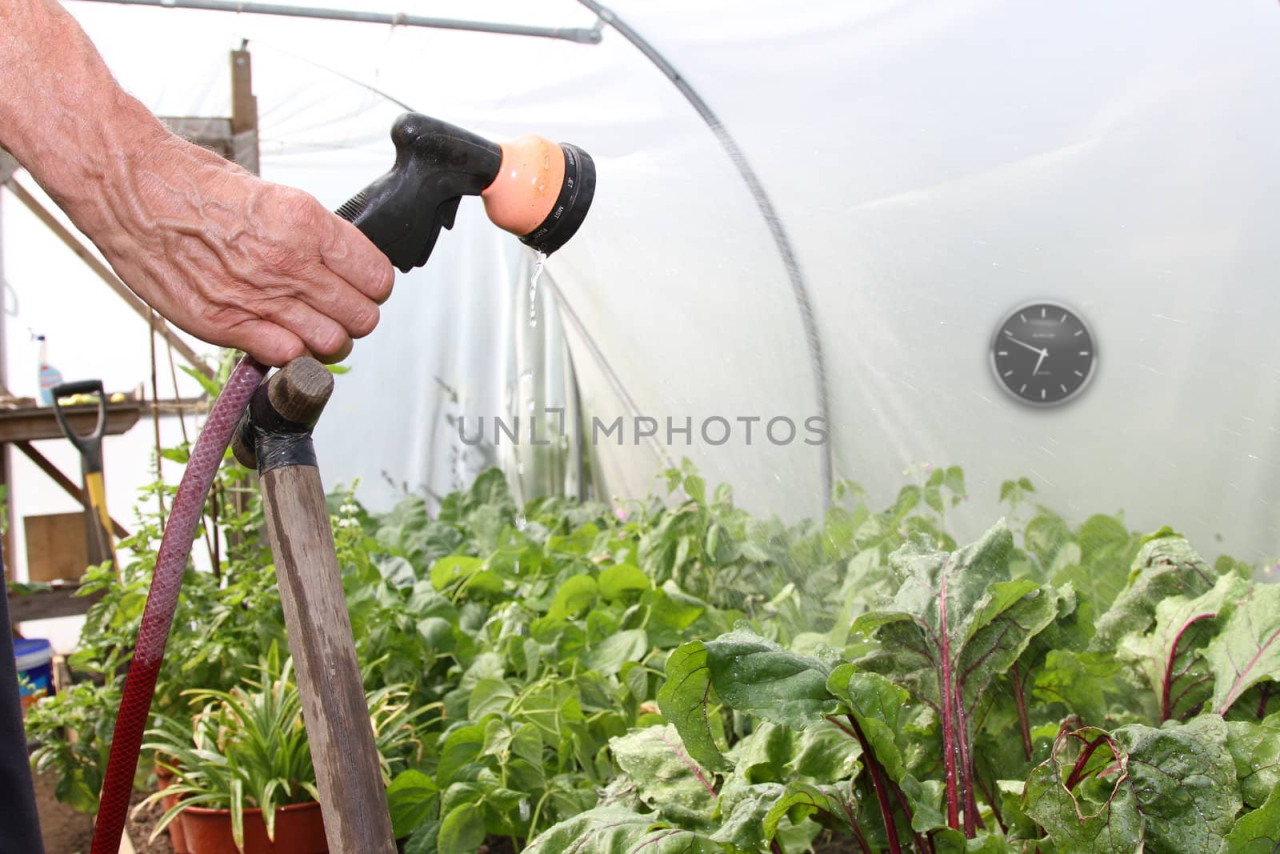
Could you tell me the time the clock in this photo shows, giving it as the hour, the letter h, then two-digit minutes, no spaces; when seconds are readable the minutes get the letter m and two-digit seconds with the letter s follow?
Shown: 6h49
